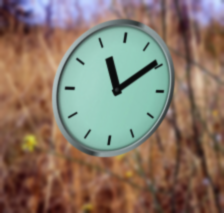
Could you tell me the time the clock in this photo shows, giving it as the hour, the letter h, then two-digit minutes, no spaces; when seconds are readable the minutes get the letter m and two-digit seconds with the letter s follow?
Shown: 11h09
